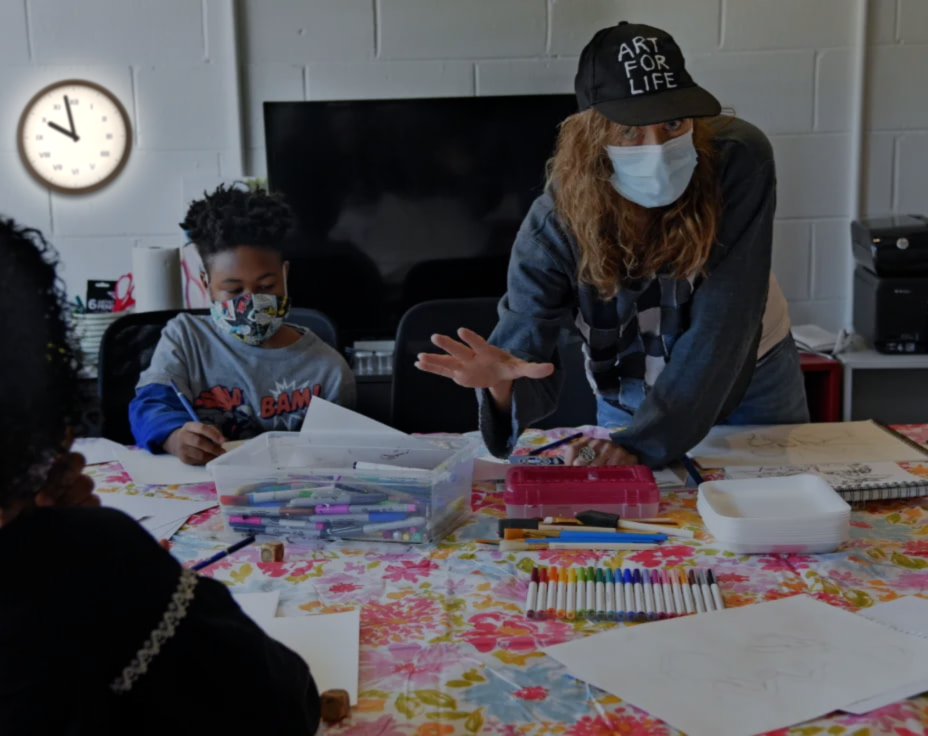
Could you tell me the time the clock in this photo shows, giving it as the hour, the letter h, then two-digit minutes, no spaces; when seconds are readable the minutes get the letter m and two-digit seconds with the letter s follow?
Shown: 9h58
